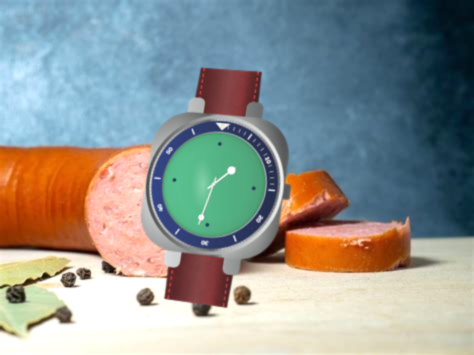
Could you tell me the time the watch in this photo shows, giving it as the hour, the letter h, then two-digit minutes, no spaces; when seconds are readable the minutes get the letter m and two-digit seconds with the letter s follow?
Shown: 1h32
